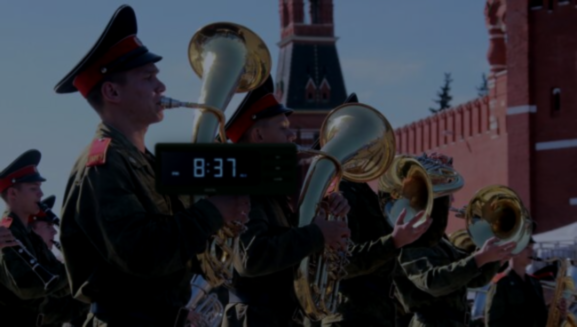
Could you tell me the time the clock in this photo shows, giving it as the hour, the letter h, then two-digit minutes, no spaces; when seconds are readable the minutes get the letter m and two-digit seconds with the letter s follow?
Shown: 8h37
